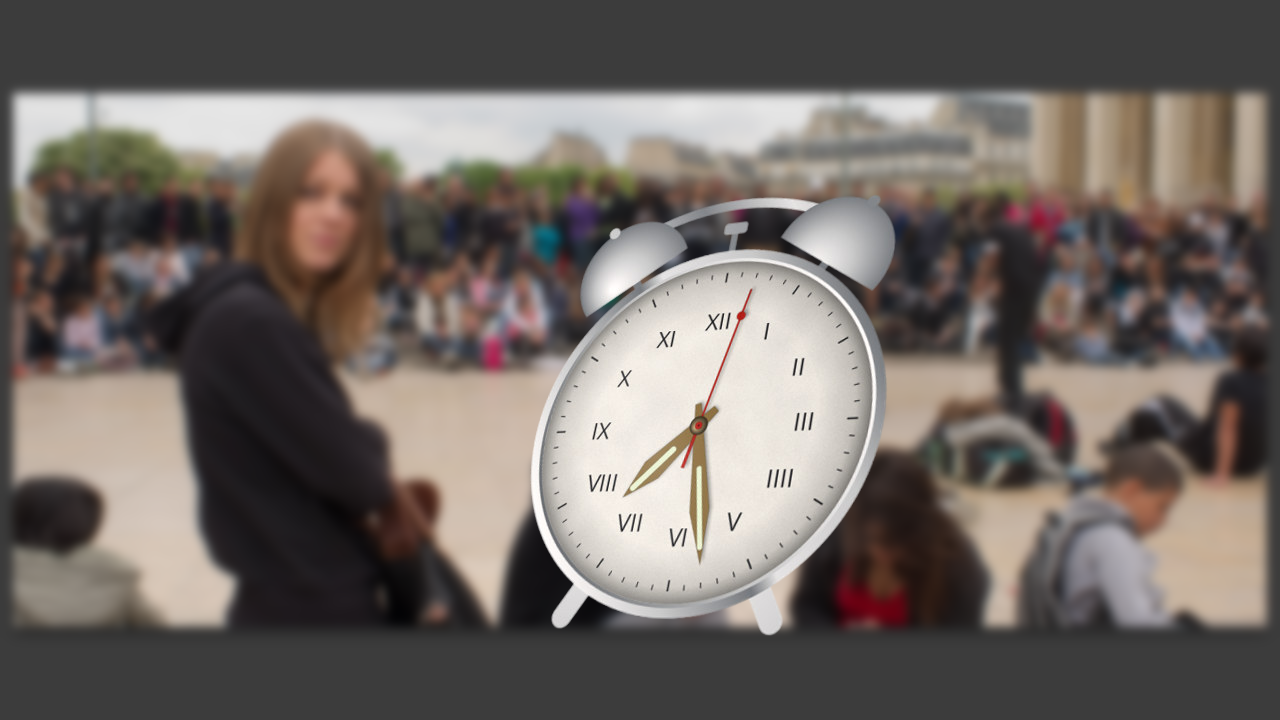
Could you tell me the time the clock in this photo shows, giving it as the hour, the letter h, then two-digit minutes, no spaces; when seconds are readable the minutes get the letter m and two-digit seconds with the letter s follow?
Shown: 7h28m02s
